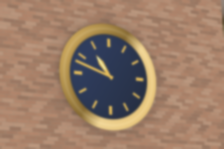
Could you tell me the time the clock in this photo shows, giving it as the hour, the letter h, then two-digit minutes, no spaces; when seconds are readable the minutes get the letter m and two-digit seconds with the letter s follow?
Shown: 10h48
